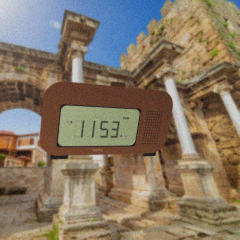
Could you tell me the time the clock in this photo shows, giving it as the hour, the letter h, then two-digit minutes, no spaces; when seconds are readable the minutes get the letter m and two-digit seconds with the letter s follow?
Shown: 11h53
